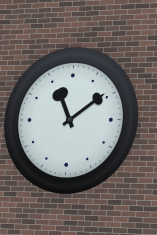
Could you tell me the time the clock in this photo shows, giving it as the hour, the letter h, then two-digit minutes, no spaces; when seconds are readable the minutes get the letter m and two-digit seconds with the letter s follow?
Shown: 11h09
